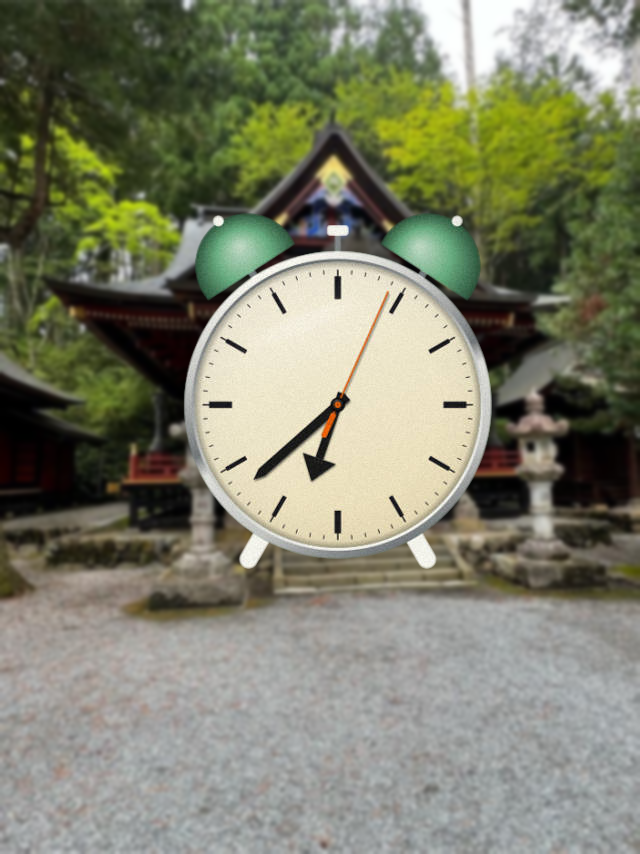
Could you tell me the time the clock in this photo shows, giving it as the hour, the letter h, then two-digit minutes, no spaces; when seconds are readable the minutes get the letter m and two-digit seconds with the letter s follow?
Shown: 6h38m04s
